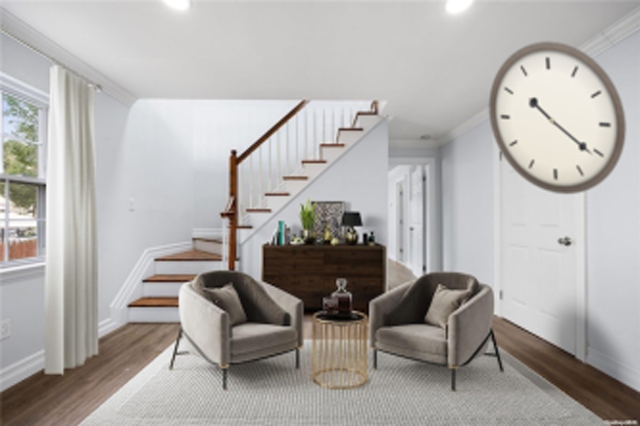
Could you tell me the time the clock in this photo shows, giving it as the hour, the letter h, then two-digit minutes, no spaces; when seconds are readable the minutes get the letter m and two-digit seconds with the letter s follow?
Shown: 10h21
